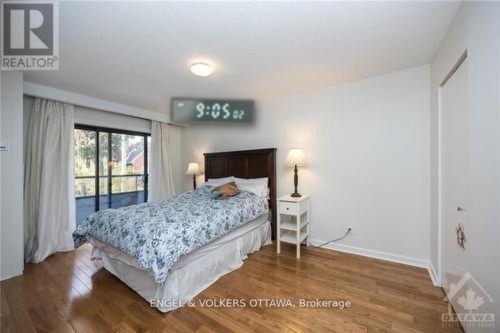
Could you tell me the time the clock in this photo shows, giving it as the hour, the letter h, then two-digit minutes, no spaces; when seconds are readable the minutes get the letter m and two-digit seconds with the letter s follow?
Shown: 9h05
